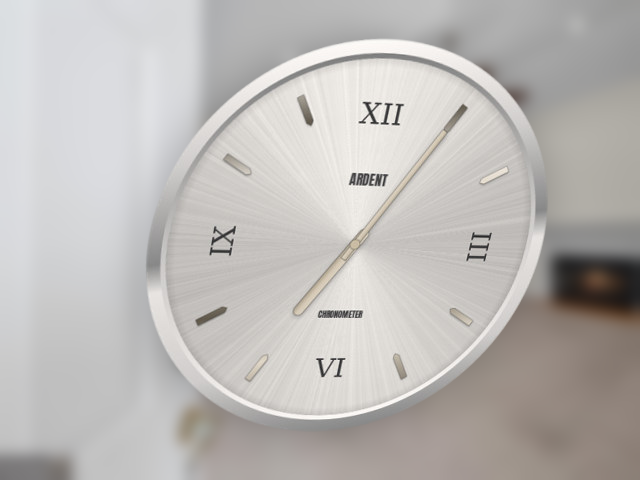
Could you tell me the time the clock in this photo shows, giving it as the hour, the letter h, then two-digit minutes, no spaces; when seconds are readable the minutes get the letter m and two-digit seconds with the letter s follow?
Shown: 7h05
